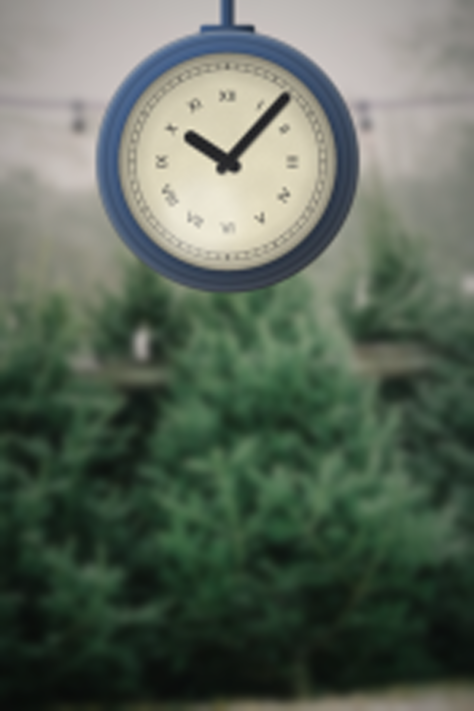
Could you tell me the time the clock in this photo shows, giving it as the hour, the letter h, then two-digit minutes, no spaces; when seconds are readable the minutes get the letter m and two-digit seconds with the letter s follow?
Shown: 10h07
